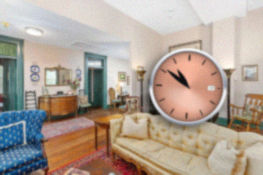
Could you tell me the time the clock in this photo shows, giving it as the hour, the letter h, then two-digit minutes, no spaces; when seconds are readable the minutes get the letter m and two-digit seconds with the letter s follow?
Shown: 10h51
